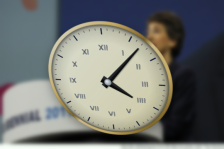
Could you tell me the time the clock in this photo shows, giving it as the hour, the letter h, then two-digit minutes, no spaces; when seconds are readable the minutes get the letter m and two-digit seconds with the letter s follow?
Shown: 4h07
